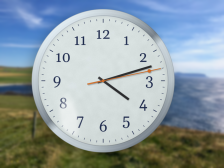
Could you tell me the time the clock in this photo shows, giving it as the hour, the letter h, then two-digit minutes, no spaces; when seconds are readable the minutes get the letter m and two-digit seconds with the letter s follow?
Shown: 4h12m13s
